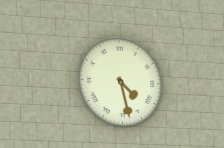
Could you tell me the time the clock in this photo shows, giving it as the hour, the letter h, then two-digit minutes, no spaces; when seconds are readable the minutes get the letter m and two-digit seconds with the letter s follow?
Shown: 4h28
